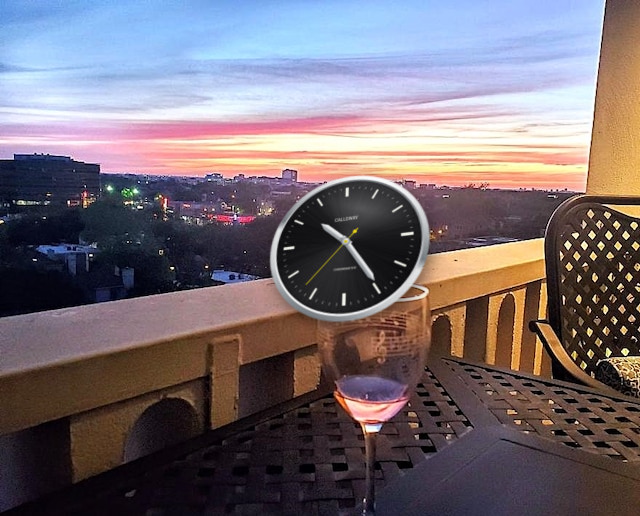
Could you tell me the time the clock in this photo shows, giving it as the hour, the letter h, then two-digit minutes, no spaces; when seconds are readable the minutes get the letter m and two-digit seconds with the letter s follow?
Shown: 10h24m37s
